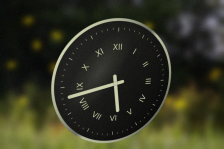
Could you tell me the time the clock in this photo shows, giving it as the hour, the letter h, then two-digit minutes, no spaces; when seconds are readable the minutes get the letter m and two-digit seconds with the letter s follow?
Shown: 5h43
